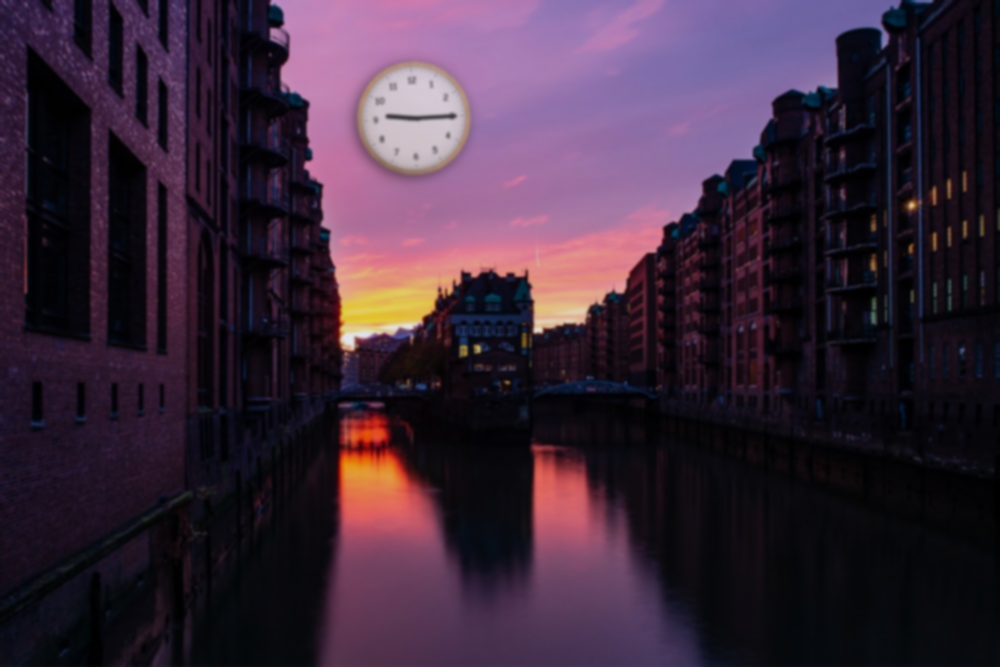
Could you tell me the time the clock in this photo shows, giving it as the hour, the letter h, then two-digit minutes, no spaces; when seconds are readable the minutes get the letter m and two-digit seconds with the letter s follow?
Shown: 9h15
